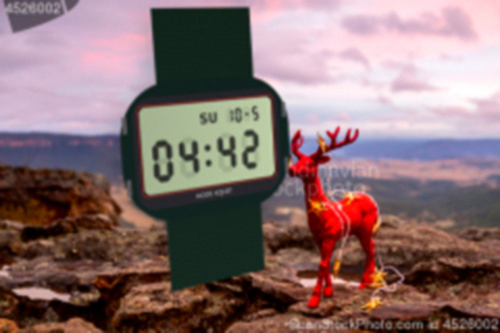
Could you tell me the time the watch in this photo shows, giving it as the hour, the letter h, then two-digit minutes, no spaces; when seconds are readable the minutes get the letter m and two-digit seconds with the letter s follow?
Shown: 4h42
